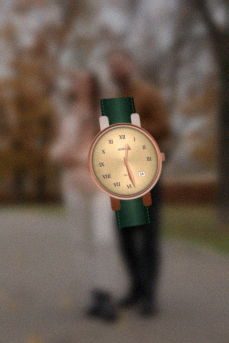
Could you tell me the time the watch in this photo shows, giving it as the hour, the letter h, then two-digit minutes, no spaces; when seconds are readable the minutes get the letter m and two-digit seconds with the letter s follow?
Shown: 12h28
